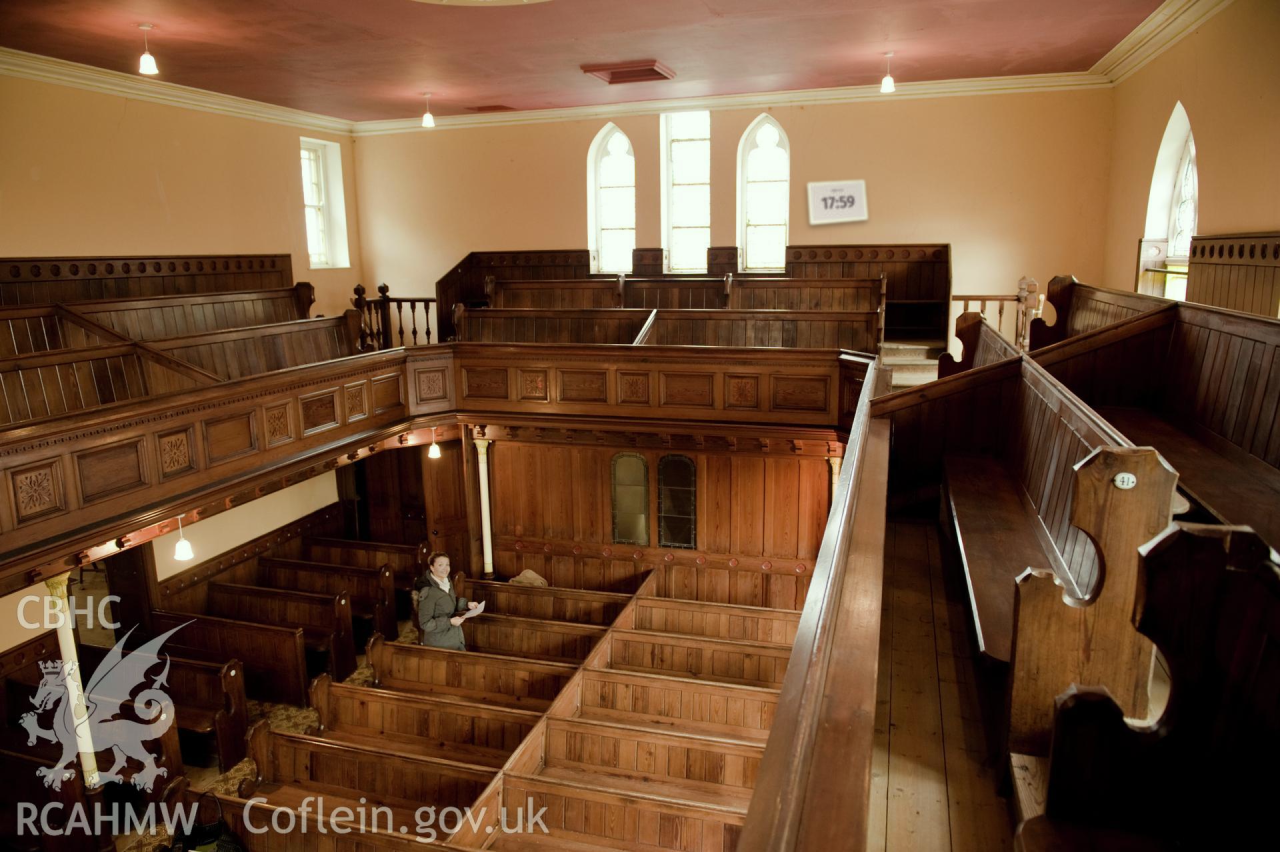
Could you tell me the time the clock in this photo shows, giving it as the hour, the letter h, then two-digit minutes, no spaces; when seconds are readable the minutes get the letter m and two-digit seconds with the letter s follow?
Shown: 17h59
